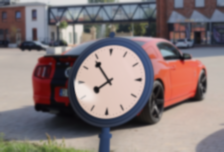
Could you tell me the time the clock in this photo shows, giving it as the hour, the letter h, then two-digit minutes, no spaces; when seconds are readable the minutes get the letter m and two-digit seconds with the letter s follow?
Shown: 7h54
